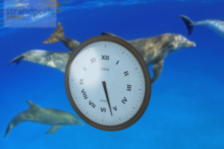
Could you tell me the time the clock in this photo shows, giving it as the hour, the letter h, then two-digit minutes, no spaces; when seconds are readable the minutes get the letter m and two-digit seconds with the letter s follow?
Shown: 5h27
